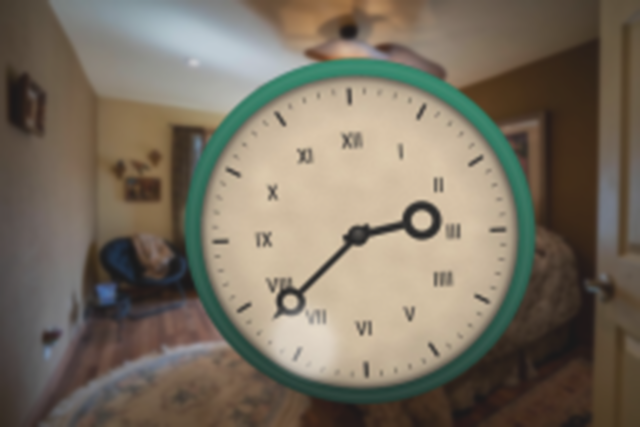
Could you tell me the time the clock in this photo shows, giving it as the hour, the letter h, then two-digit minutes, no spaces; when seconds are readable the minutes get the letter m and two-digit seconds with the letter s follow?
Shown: 2h38
